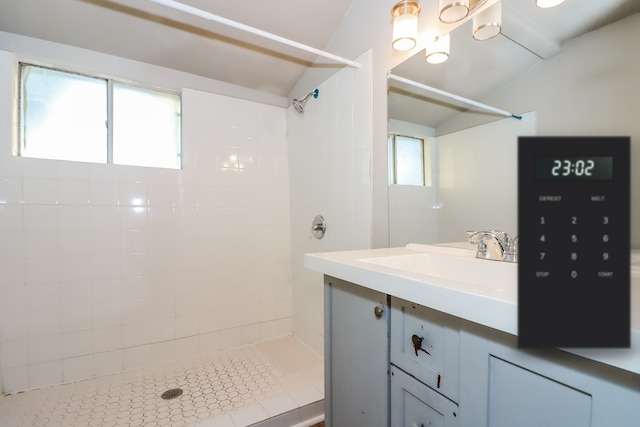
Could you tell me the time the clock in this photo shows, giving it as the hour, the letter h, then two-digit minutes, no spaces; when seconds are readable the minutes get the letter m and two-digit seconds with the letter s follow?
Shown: 23h02
